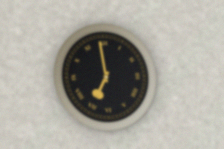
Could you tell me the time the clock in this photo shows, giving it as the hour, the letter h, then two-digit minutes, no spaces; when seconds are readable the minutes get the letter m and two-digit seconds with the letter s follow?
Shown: 6h59
